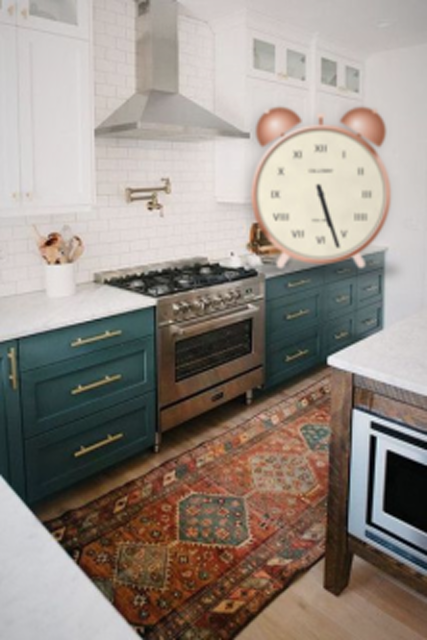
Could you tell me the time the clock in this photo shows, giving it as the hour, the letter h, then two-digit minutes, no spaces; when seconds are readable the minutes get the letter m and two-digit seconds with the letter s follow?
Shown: 5h27
